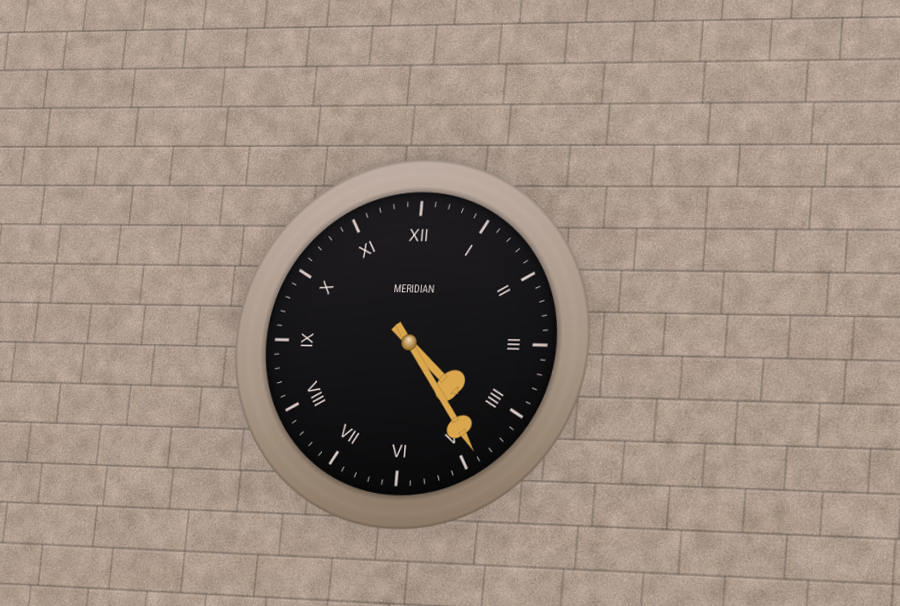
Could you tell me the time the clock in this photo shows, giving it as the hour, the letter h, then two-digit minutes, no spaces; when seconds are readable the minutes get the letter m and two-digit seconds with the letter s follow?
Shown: 4h24
